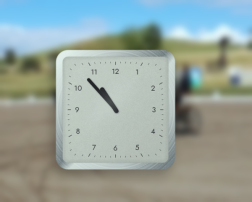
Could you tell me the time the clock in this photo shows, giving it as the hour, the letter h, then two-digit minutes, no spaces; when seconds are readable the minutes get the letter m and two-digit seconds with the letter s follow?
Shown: 10h53
